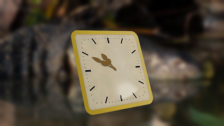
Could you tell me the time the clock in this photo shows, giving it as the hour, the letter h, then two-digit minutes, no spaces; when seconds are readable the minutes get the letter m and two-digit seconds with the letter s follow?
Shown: 10h50
